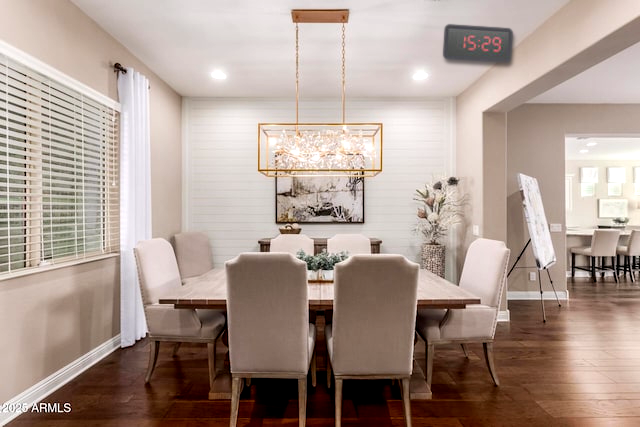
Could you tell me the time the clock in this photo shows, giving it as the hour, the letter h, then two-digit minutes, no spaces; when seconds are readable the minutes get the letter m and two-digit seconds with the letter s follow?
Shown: 15h29
